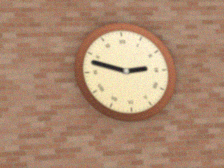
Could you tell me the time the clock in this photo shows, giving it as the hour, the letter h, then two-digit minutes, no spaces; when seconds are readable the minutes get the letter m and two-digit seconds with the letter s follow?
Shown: 2h48
